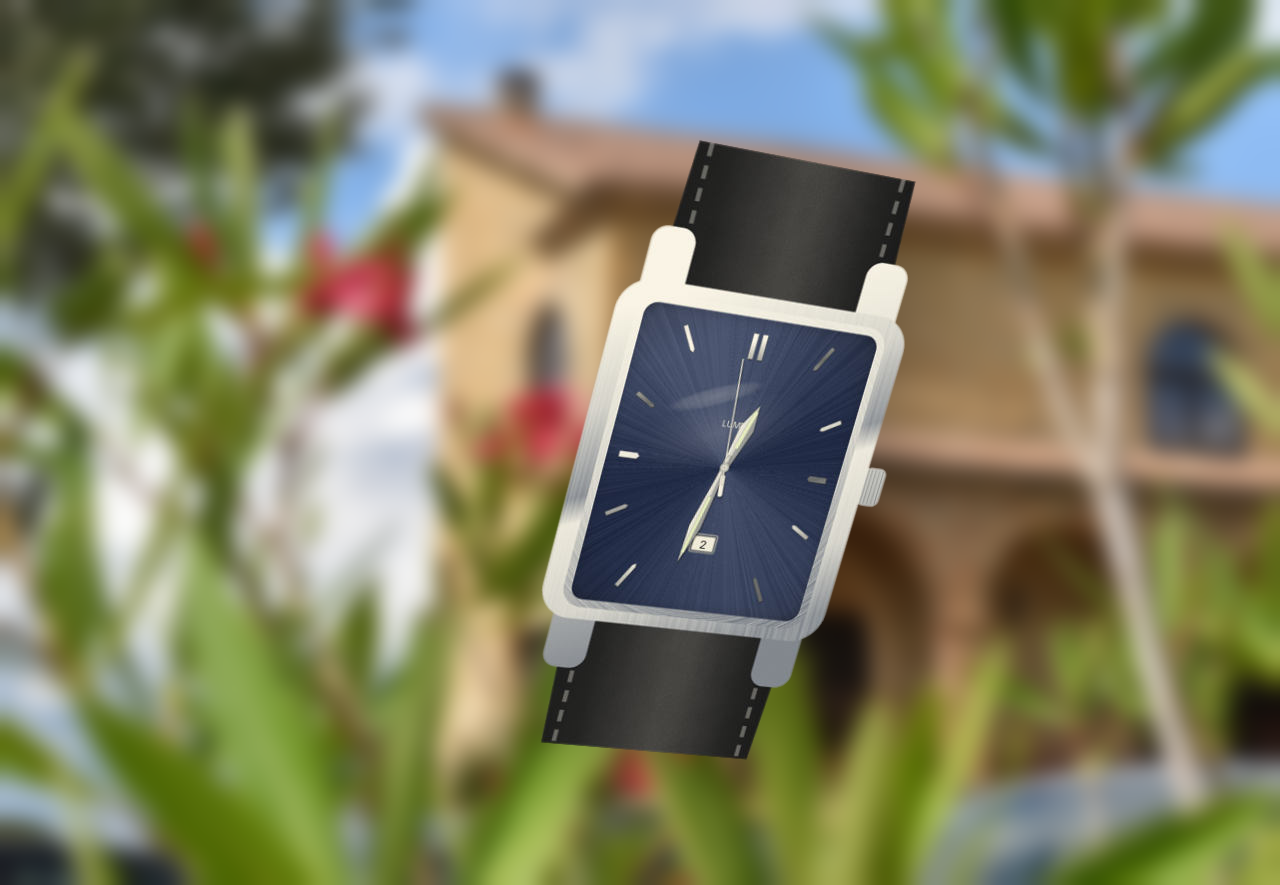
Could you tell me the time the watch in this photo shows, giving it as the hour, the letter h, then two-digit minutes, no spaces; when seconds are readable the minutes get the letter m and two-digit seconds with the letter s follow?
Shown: 12h31m59s
